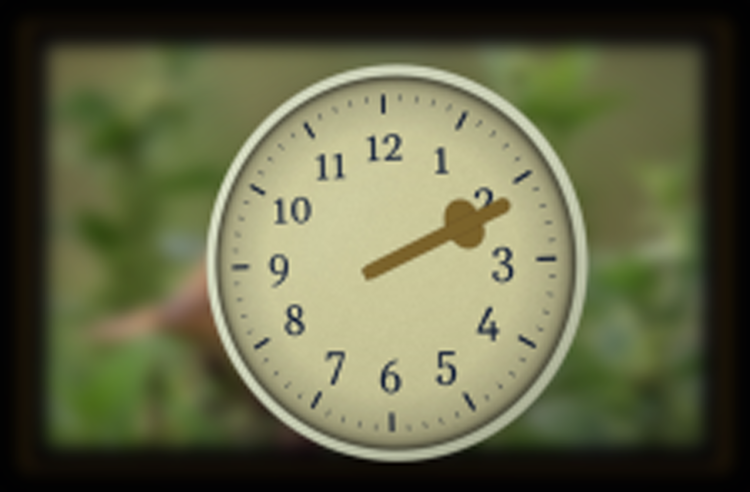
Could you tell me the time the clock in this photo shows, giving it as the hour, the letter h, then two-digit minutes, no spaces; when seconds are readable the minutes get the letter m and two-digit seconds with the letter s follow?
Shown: 2h11
